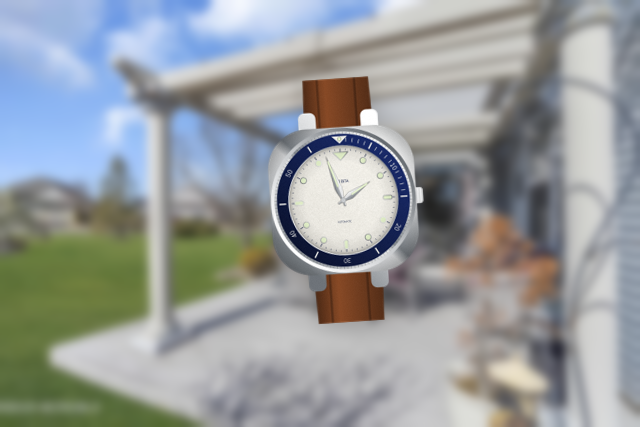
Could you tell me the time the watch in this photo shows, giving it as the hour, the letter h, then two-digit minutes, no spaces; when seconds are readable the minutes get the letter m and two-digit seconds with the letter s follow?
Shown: 1h57
